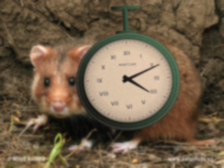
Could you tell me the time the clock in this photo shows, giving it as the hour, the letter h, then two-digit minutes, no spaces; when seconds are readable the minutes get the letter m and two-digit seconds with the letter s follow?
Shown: 4h11
